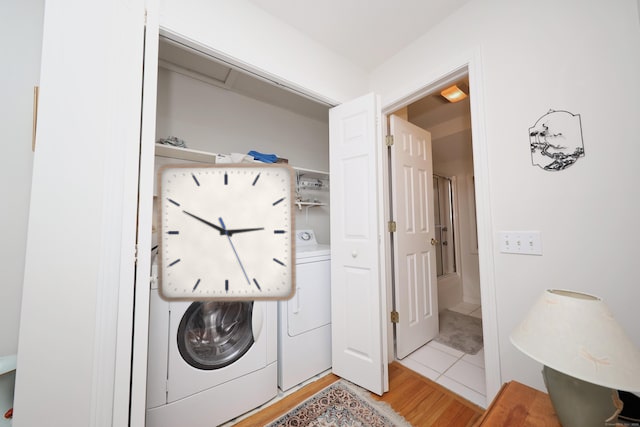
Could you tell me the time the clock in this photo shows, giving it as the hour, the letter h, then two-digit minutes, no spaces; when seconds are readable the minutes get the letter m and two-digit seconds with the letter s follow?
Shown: 2h49m26s
